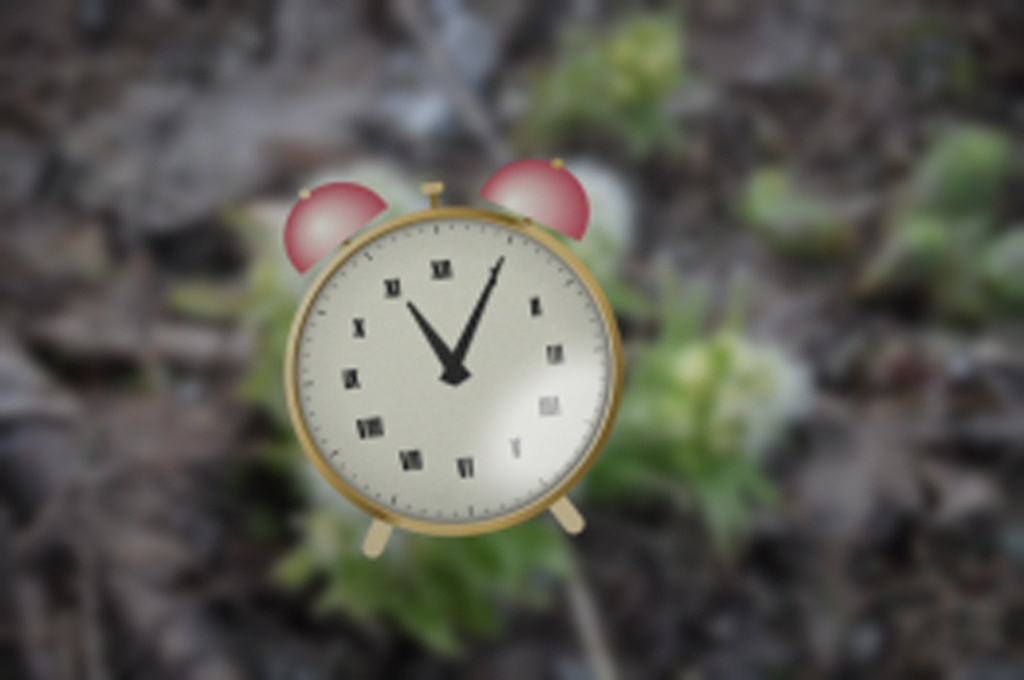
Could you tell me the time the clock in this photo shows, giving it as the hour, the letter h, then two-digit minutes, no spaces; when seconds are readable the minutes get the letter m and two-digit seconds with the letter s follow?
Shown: 11h05
